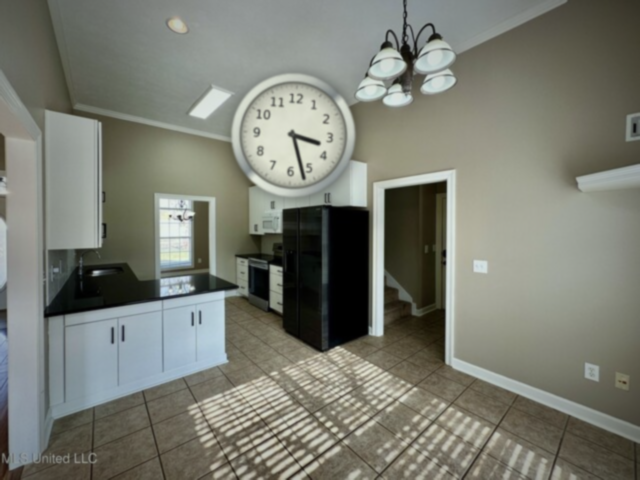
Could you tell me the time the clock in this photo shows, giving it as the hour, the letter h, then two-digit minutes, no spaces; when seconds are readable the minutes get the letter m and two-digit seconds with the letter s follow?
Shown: 3h27
